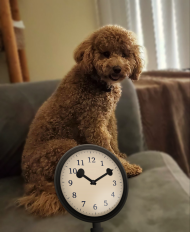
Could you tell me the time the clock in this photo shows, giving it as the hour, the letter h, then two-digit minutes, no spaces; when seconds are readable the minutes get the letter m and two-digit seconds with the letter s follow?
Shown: 10h10
